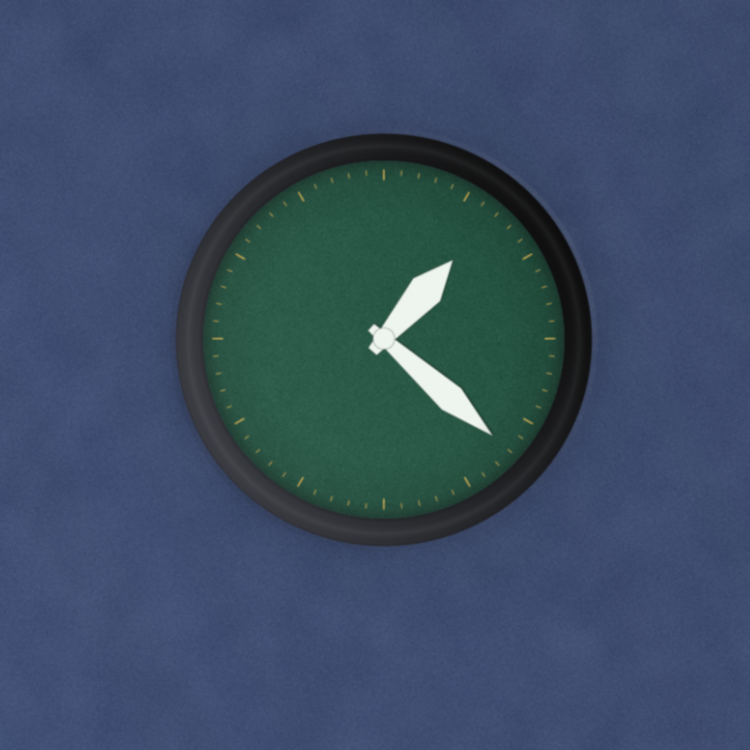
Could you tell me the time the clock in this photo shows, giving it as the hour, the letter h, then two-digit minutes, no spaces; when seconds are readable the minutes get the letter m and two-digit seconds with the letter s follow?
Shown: 1h22
